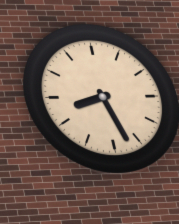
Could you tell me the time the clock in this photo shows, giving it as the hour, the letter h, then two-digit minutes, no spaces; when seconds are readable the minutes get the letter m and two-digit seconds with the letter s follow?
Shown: 8h27
